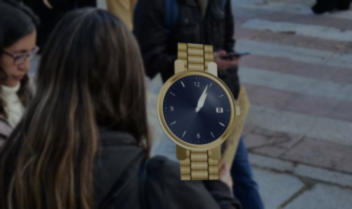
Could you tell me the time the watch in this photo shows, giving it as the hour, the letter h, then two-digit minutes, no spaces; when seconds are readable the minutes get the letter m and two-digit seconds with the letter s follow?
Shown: 1h04
